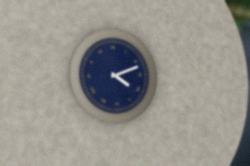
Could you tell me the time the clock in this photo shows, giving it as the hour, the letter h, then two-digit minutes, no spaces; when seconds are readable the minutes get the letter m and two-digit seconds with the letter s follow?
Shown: 4h12
